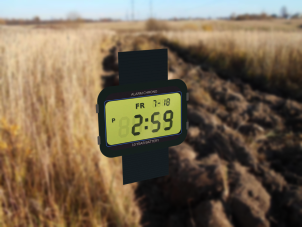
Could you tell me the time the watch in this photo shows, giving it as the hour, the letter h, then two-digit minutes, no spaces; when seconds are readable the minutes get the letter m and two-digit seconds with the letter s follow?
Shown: 2h59
